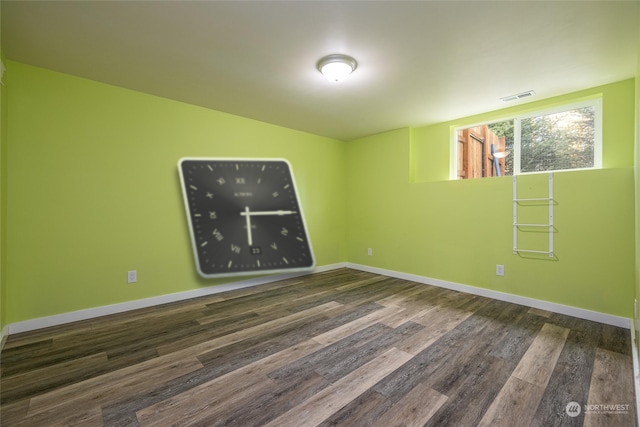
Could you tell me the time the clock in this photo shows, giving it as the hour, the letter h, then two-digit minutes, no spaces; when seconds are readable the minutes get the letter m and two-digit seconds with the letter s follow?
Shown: 6h15
